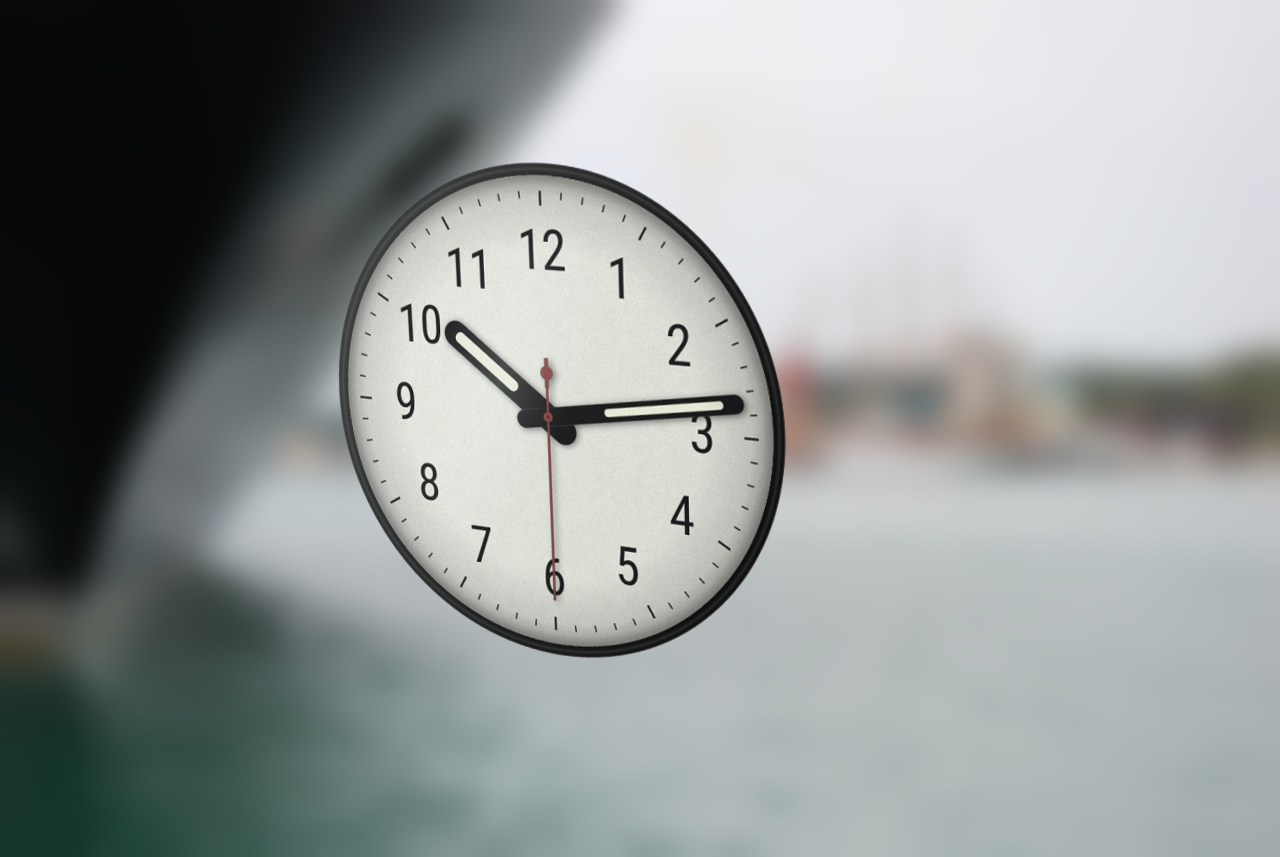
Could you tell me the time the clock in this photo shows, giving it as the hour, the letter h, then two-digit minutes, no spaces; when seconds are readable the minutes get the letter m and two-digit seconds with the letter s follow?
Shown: 10h13m30s
